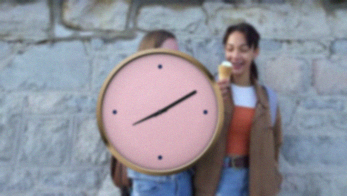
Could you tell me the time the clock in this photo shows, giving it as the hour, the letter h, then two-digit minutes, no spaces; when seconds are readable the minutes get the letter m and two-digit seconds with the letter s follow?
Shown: 8h10
